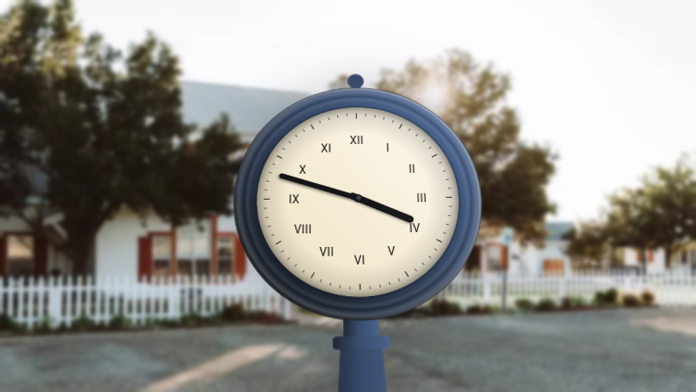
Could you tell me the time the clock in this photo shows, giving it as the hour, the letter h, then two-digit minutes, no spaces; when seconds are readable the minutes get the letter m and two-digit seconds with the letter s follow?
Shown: 3h48
